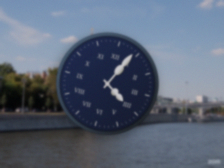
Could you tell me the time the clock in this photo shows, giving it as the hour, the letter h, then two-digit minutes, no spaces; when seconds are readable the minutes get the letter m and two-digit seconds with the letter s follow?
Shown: 4h04
